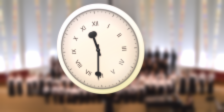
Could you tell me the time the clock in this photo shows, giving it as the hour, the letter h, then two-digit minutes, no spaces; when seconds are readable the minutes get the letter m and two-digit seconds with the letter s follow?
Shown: 11h31
